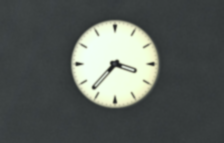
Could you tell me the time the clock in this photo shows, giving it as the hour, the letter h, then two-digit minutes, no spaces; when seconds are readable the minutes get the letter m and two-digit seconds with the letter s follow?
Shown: 3h37
